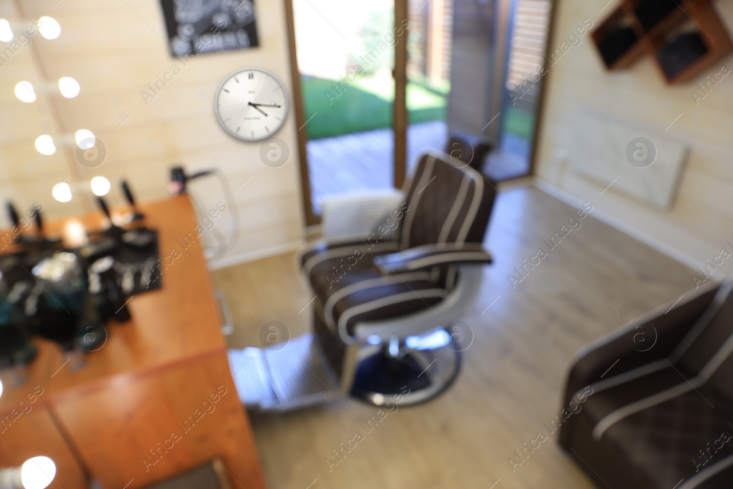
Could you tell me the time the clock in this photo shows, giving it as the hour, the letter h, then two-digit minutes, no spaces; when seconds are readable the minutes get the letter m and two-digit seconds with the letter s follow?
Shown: 4h16
